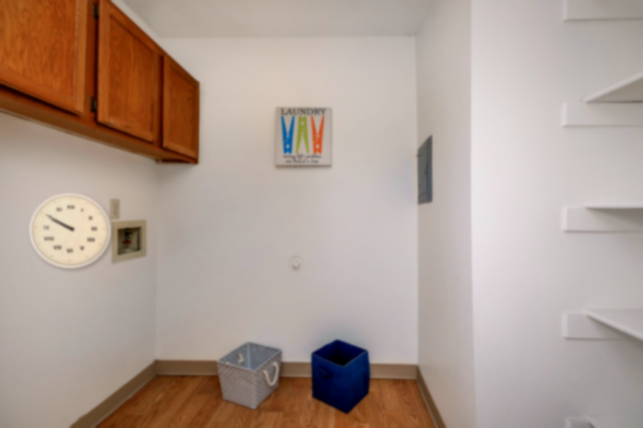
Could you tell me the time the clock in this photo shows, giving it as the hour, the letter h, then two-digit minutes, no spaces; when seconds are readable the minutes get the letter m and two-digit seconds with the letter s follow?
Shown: 9h50
